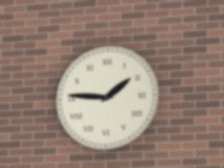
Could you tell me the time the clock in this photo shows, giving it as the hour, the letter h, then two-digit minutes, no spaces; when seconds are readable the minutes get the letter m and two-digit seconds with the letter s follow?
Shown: 1h46
